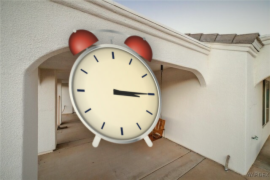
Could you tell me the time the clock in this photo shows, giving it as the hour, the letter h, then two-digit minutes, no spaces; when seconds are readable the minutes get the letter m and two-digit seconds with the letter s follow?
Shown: 3h15
